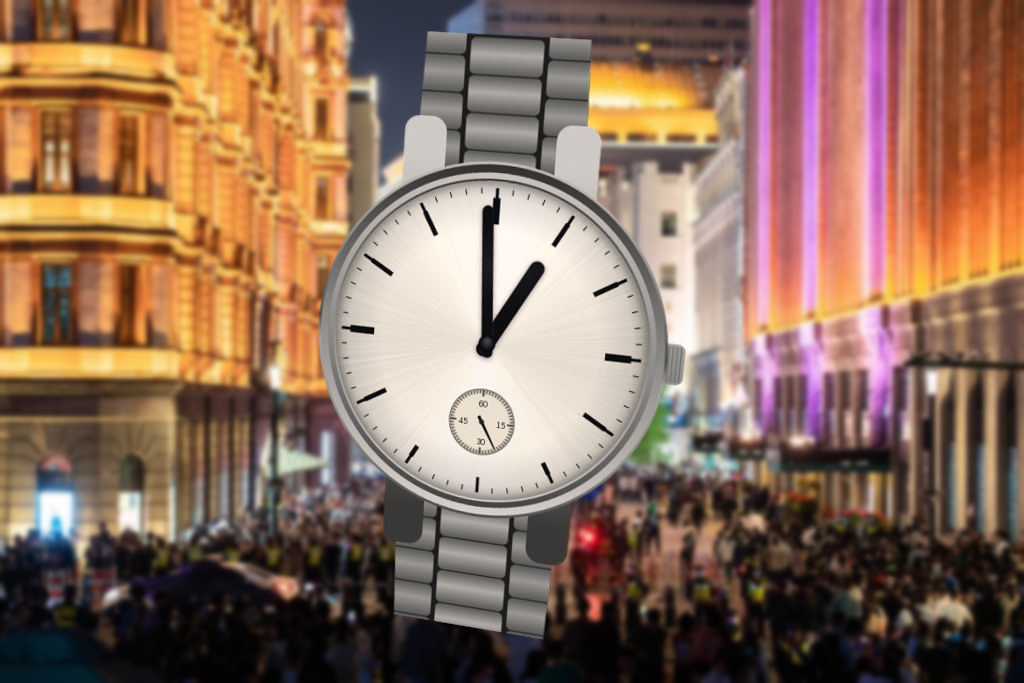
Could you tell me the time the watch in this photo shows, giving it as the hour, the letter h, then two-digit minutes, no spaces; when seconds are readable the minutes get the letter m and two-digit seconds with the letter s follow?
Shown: 12h59m25s
